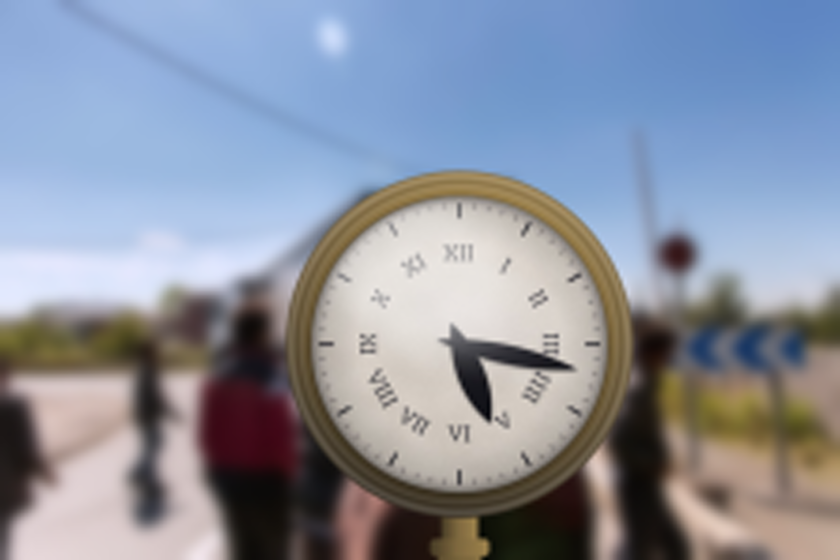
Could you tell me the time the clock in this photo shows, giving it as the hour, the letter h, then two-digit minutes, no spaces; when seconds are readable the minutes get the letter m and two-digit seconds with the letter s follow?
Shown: 5h17
